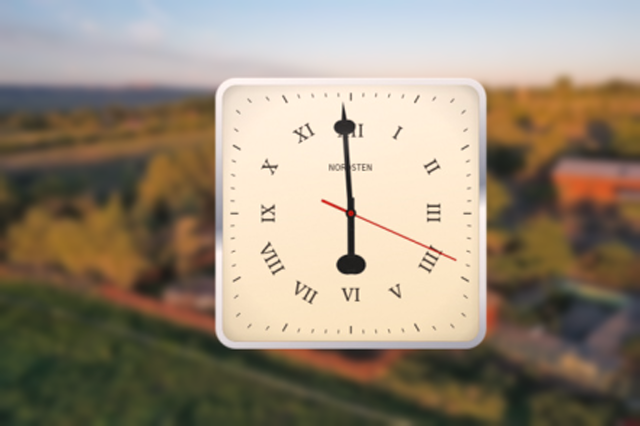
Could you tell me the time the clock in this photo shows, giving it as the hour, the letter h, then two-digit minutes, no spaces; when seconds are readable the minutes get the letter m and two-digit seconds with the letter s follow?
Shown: 5h59m19s
